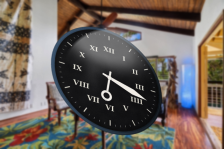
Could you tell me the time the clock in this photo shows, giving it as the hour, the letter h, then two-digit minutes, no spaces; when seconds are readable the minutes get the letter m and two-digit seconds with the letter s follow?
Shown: 6h18
